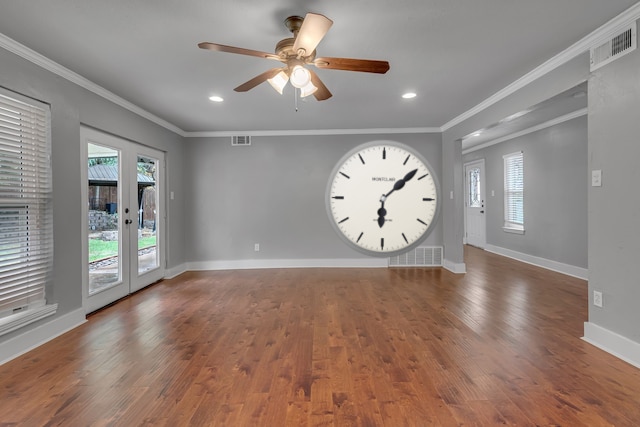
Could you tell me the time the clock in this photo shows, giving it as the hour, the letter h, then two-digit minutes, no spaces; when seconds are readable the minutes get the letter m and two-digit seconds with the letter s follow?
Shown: 6h08
